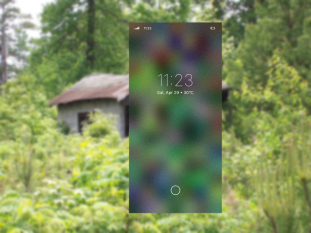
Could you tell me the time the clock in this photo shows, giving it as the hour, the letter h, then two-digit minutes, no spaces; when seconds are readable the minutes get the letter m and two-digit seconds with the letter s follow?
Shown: 11h23
